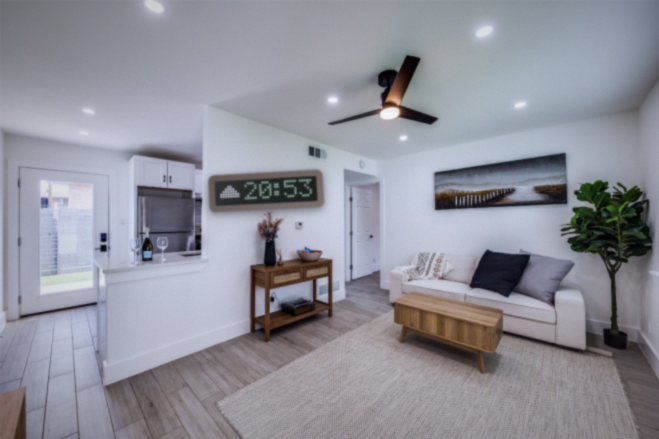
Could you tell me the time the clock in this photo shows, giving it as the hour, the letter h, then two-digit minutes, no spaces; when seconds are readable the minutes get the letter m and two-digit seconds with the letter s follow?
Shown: 20h53
